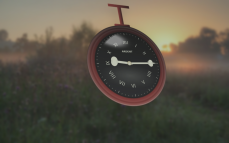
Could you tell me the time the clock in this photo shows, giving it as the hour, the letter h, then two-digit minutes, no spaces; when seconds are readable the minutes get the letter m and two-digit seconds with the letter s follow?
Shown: 9h15
